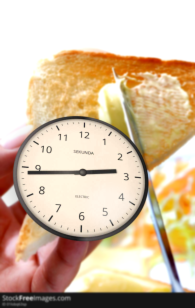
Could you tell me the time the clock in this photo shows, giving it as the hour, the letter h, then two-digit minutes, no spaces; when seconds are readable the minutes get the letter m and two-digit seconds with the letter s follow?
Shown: 2h44
